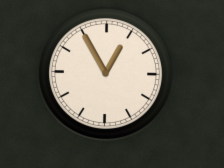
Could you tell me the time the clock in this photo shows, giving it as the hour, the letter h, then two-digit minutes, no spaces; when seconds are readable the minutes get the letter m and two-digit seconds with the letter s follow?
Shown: 12h55
